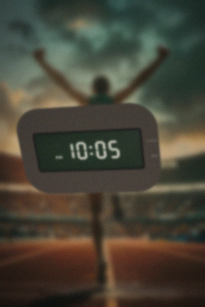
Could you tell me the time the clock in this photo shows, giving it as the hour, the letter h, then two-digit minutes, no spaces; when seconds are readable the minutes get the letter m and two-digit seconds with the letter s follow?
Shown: 10h05
